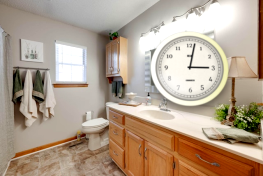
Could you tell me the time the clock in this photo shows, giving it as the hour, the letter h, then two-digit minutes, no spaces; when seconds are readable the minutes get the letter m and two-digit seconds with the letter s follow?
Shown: 3h02
